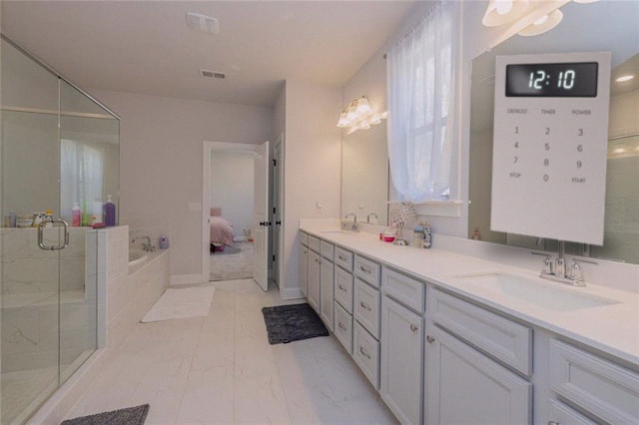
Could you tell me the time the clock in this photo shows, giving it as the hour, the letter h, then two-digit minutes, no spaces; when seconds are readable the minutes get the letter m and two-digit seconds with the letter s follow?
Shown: 12h10
